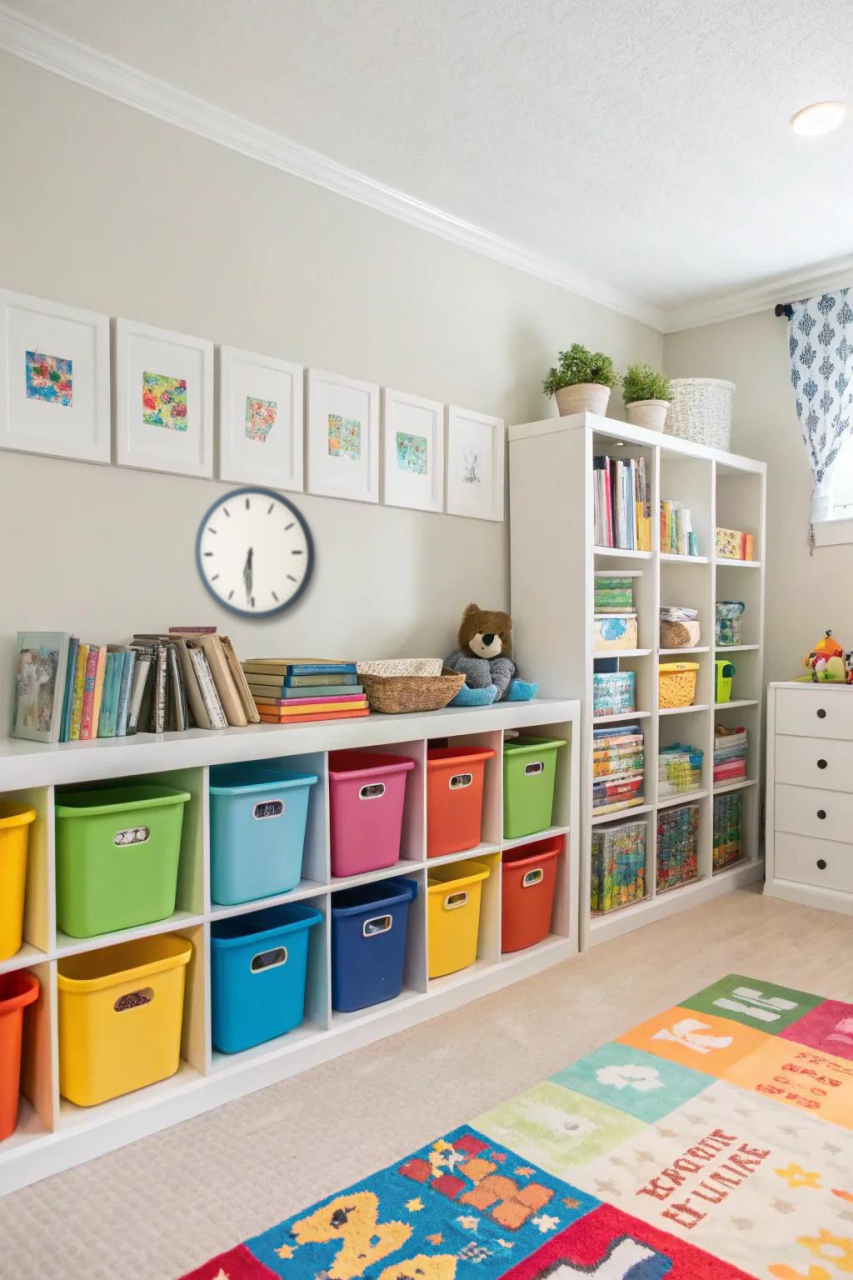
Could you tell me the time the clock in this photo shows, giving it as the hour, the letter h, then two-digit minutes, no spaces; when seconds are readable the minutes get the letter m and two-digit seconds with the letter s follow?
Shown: 6h31
